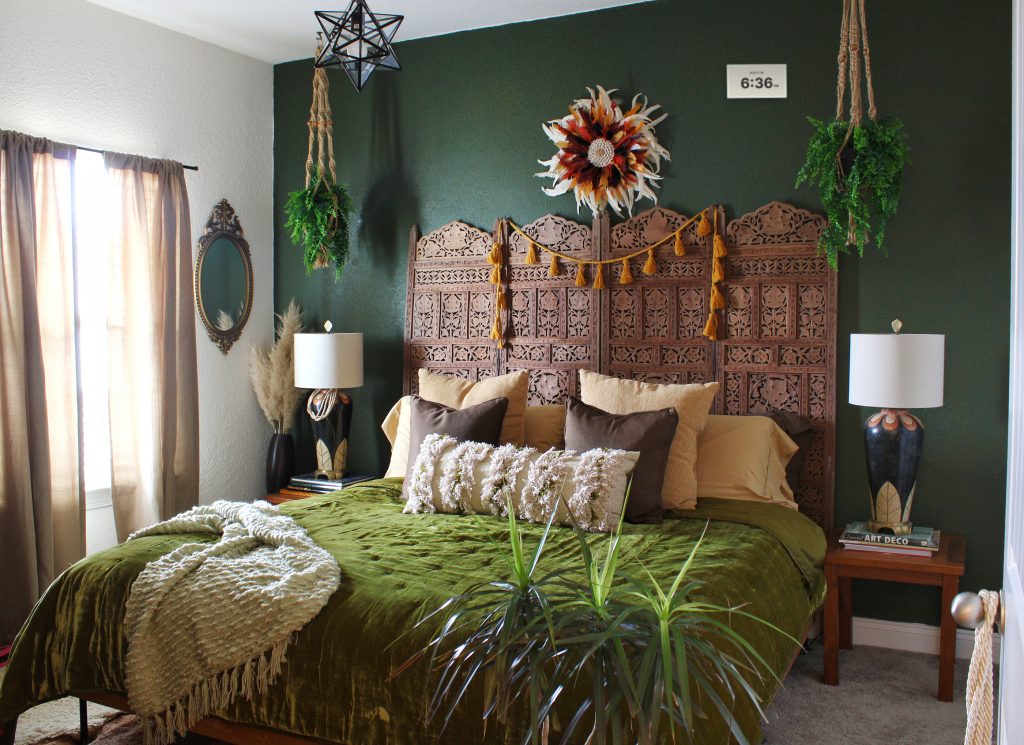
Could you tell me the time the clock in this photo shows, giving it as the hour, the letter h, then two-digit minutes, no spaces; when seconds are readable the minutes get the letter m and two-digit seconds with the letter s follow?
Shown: 6h36
